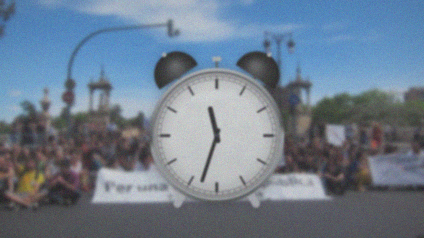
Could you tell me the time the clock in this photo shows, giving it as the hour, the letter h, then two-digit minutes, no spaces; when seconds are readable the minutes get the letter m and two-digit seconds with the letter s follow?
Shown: 11h33
